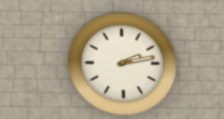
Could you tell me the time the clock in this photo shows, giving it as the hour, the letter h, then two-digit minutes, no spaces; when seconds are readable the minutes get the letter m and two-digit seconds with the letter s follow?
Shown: 2h13
